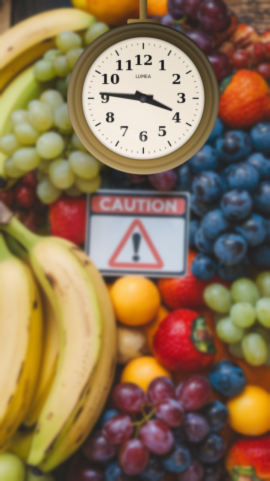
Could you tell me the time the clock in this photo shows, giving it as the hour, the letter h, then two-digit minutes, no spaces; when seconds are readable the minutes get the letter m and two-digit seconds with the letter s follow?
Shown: 3h46
